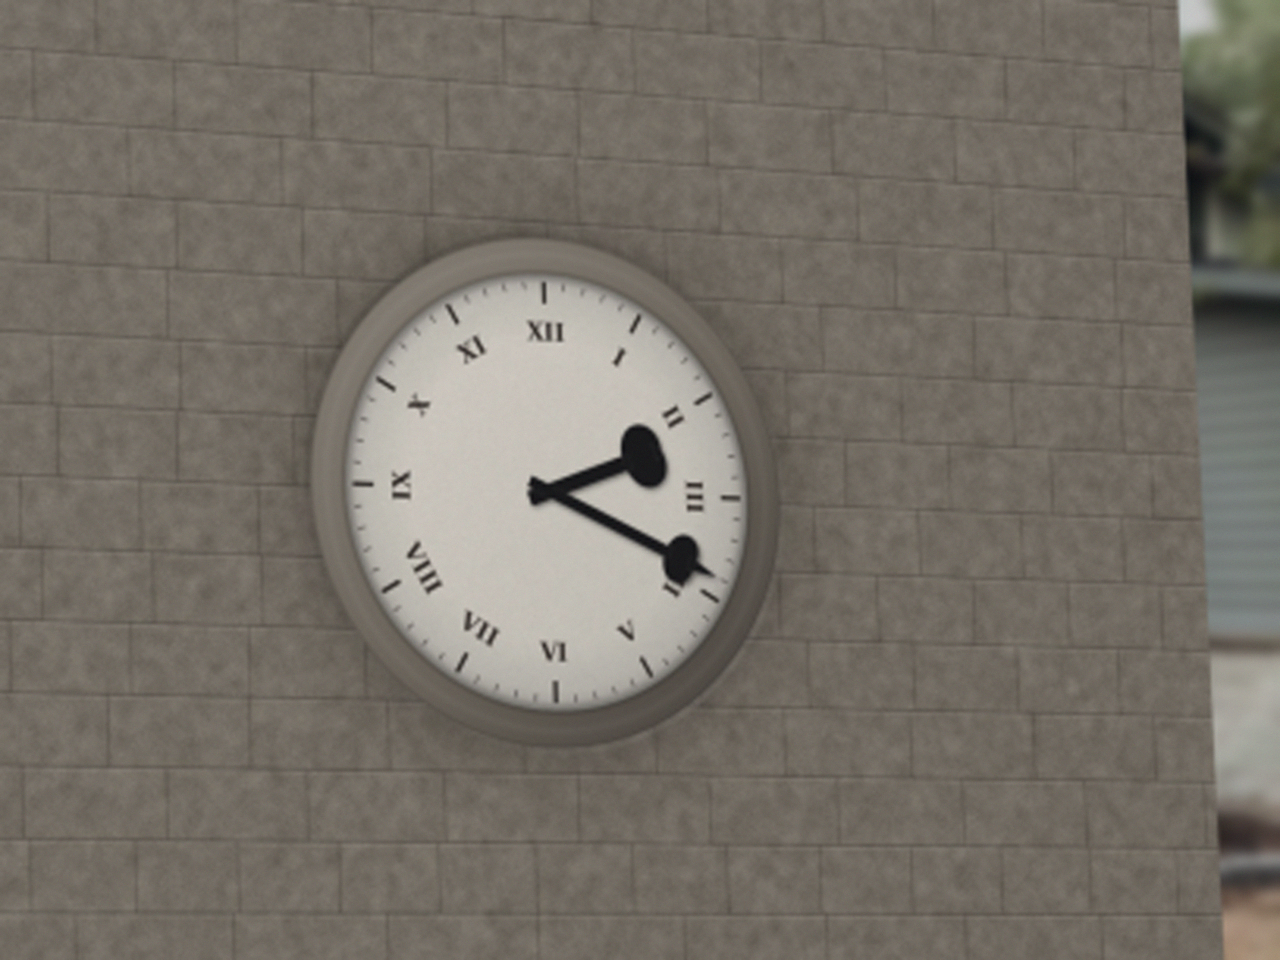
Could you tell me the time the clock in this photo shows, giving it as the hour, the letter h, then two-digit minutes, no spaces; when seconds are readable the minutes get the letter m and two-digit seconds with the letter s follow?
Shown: 2h19
